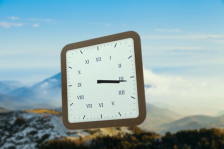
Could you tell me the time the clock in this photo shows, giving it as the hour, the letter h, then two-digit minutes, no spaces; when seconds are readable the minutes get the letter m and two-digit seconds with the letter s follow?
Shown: 3h16
